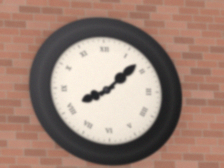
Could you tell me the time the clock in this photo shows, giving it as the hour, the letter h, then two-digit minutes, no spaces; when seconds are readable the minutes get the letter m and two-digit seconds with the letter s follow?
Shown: 8h08
